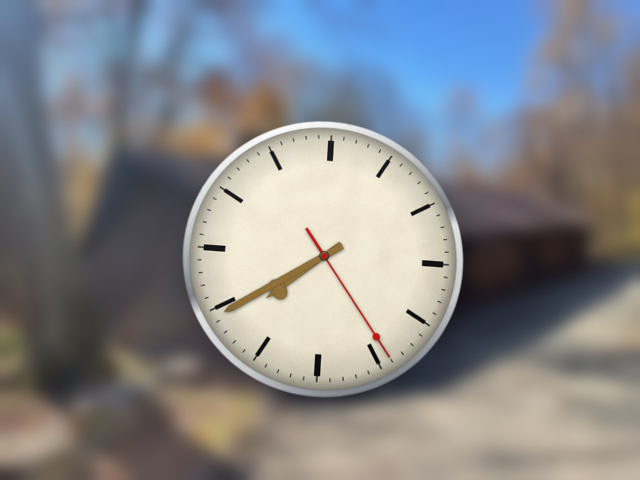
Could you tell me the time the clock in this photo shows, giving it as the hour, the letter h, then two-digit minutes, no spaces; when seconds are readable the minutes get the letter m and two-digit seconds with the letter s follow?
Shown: 7h39m24s
